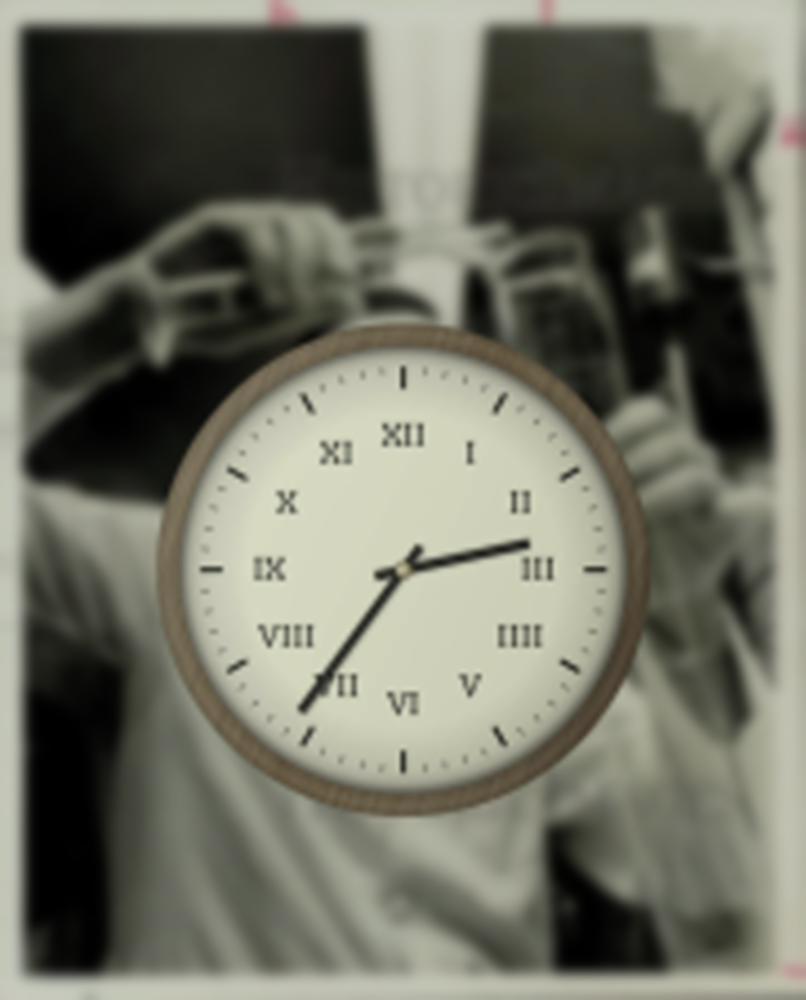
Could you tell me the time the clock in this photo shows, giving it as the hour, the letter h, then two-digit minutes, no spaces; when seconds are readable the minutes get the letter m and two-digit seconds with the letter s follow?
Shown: 2h36
